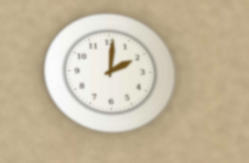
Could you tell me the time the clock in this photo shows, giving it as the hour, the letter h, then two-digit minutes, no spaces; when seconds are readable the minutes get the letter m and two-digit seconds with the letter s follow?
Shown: 2h01
